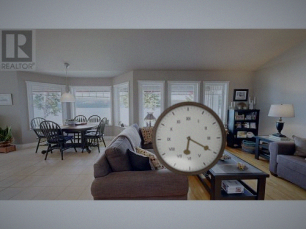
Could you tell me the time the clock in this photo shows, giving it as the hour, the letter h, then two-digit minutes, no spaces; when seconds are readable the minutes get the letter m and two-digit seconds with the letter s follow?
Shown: 6h20
